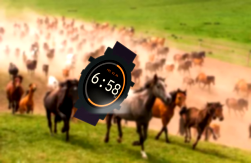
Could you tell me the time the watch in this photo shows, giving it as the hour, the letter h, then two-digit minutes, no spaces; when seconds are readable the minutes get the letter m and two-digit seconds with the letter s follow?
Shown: 6h58
